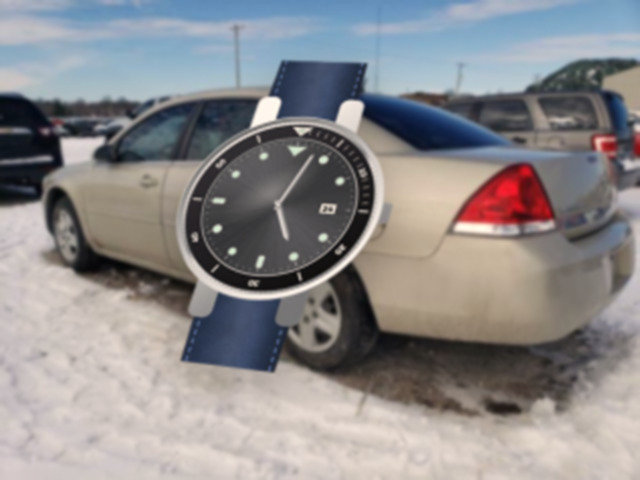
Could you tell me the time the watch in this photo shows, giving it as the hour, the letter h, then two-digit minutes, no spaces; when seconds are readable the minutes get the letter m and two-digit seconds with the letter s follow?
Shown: 5h03
